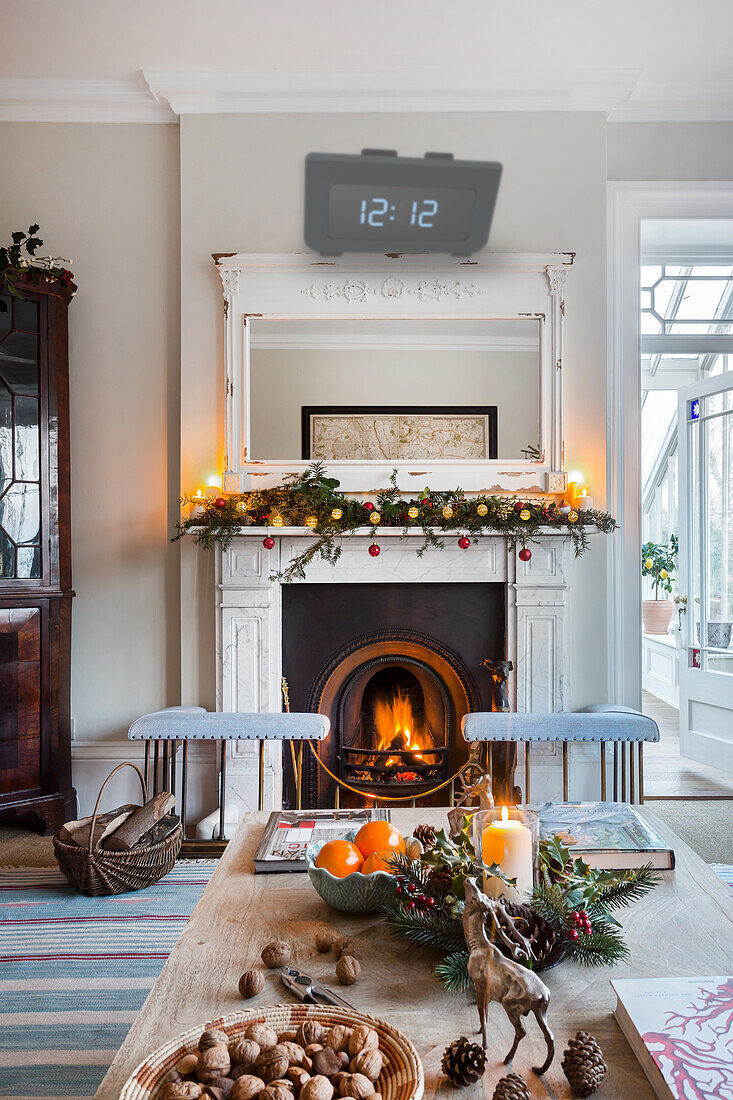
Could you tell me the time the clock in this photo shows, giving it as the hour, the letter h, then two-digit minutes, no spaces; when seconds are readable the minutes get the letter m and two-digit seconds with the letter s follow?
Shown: 12h12
